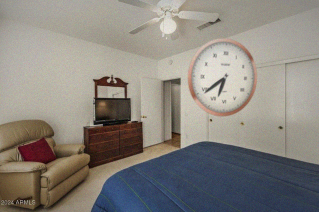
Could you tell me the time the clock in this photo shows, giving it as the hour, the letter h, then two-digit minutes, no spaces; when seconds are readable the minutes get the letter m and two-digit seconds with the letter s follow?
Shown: 6h39
